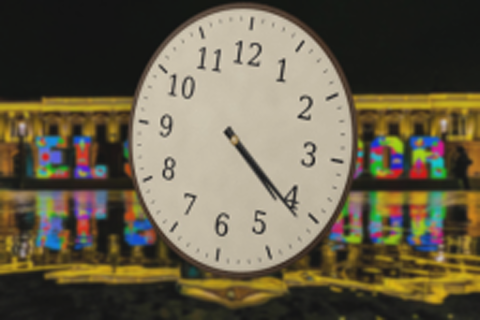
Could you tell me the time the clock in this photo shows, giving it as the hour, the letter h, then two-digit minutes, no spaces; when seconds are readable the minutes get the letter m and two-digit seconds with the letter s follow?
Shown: 4h21
